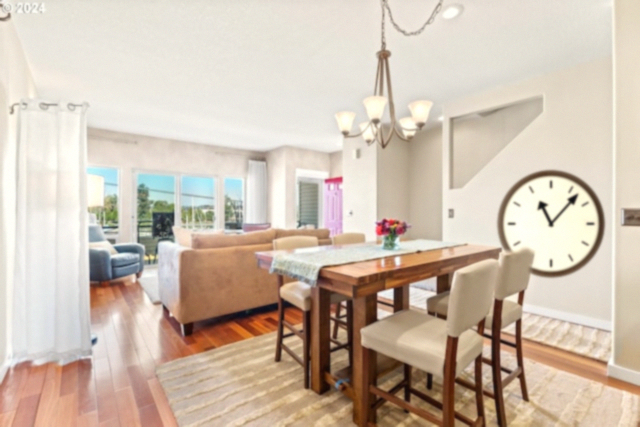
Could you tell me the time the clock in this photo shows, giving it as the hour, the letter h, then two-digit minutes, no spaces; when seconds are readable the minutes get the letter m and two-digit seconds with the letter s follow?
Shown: 11h07
